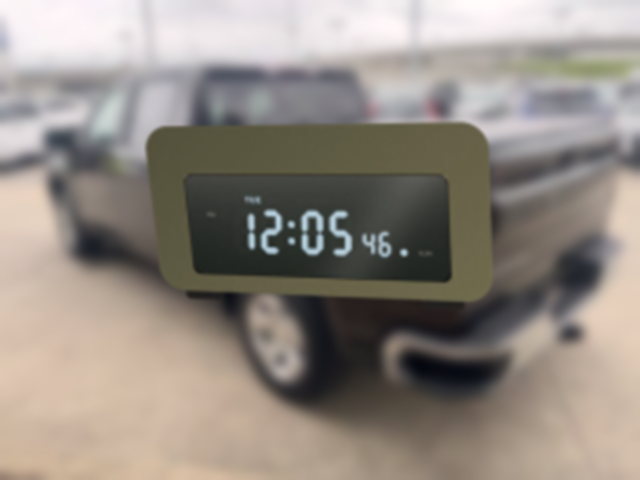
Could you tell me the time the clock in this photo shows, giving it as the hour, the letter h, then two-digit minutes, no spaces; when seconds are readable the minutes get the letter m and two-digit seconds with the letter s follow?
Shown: 12h05m46s
